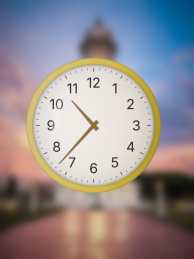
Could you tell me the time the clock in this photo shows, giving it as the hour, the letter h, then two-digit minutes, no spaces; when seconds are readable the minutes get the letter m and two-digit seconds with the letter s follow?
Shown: 10h37
